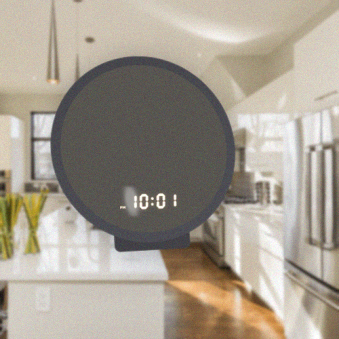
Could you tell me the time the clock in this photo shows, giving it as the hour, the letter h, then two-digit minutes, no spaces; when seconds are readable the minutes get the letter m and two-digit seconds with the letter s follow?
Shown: 10h01
